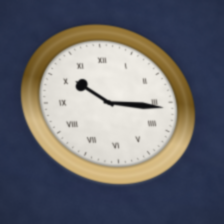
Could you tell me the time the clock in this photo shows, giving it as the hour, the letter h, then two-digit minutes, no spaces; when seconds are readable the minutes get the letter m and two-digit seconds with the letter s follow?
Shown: 10h16
